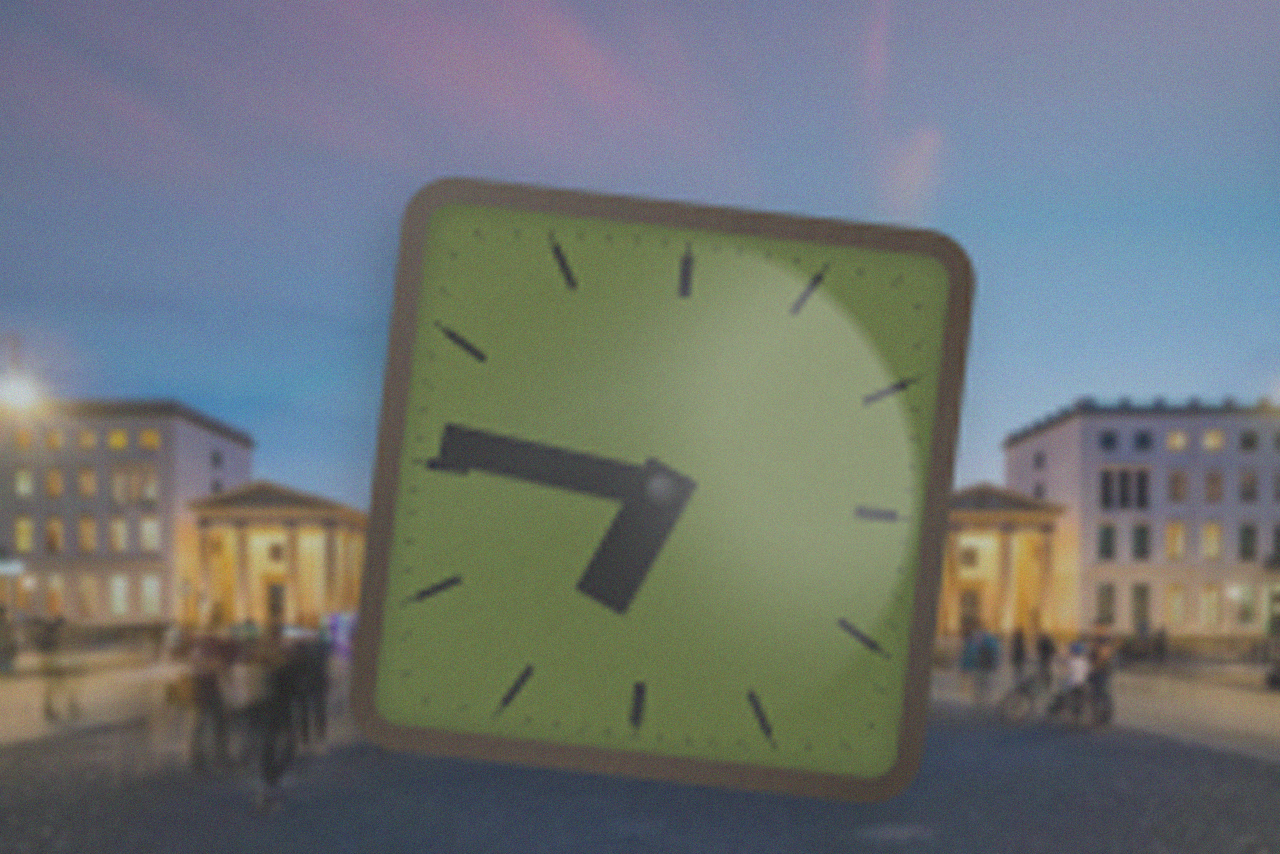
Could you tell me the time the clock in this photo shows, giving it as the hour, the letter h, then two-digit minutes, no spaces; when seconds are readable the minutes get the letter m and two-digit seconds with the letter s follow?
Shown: 6h46
